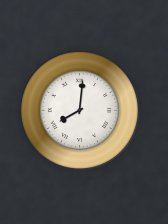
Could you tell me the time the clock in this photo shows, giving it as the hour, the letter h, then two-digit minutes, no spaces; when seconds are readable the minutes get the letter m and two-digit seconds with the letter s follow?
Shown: 8h01
